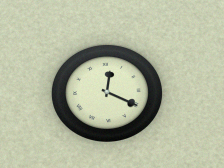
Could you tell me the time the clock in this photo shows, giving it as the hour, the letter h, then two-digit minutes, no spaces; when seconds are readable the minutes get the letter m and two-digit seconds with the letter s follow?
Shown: 12h20
